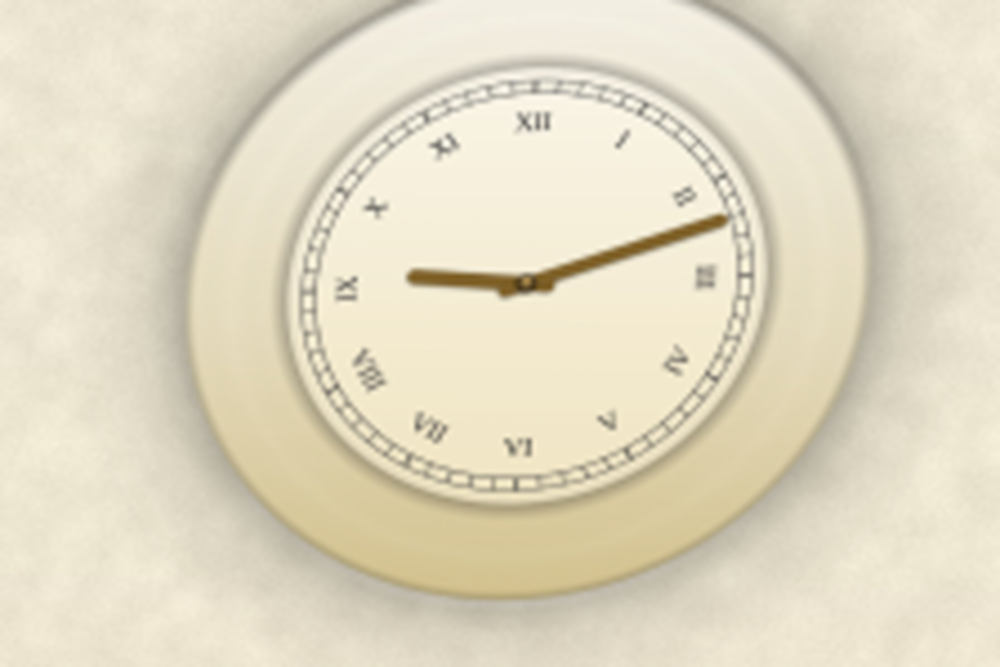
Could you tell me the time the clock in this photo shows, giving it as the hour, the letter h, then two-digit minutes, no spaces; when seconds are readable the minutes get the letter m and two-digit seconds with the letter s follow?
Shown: 9h12
